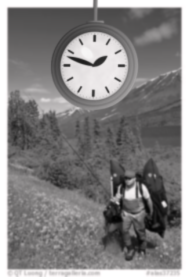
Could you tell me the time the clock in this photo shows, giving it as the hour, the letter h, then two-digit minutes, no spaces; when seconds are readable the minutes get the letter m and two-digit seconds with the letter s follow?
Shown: 1h48
